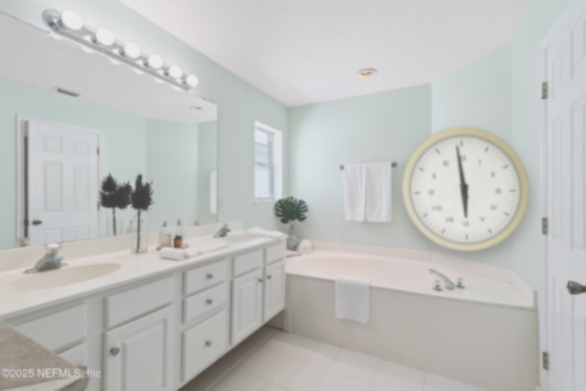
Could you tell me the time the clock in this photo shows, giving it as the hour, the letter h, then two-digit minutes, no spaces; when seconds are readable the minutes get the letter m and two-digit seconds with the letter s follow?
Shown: 5h59
